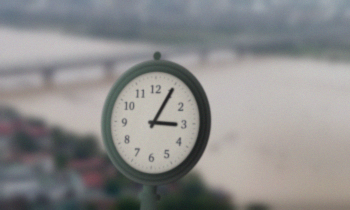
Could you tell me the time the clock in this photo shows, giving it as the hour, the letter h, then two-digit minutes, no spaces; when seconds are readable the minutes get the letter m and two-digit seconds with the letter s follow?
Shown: 3h05
